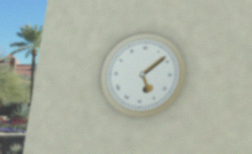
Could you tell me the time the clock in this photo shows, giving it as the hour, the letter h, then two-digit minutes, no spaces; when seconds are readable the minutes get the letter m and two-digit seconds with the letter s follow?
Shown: 5h08
